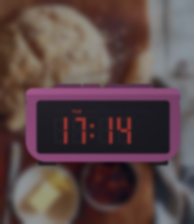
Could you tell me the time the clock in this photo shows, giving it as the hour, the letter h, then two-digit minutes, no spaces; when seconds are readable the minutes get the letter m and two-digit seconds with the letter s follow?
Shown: 17h14
